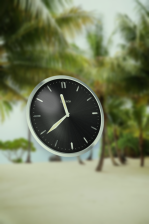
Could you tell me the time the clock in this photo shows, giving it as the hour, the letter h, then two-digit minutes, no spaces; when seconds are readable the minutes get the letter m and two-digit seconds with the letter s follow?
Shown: 11h39
